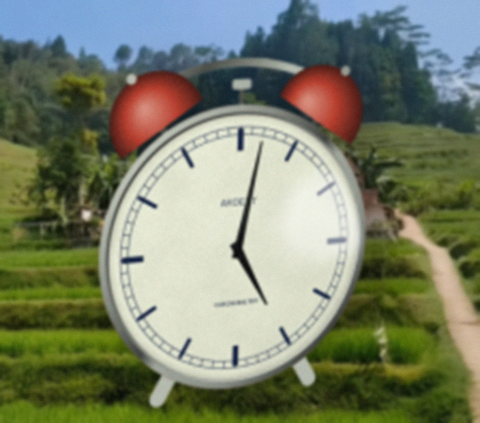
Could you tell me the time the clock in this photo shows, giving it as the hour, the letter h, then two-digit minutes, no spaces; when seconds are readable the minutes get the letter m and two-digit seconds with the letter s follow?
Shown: 5h02
